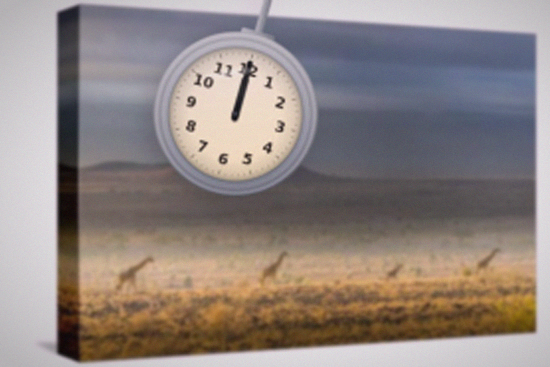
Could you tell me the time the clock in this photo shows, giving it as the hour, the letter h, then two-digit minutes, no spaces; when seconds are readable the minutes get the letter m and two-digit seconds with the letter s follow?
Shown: 12h00
